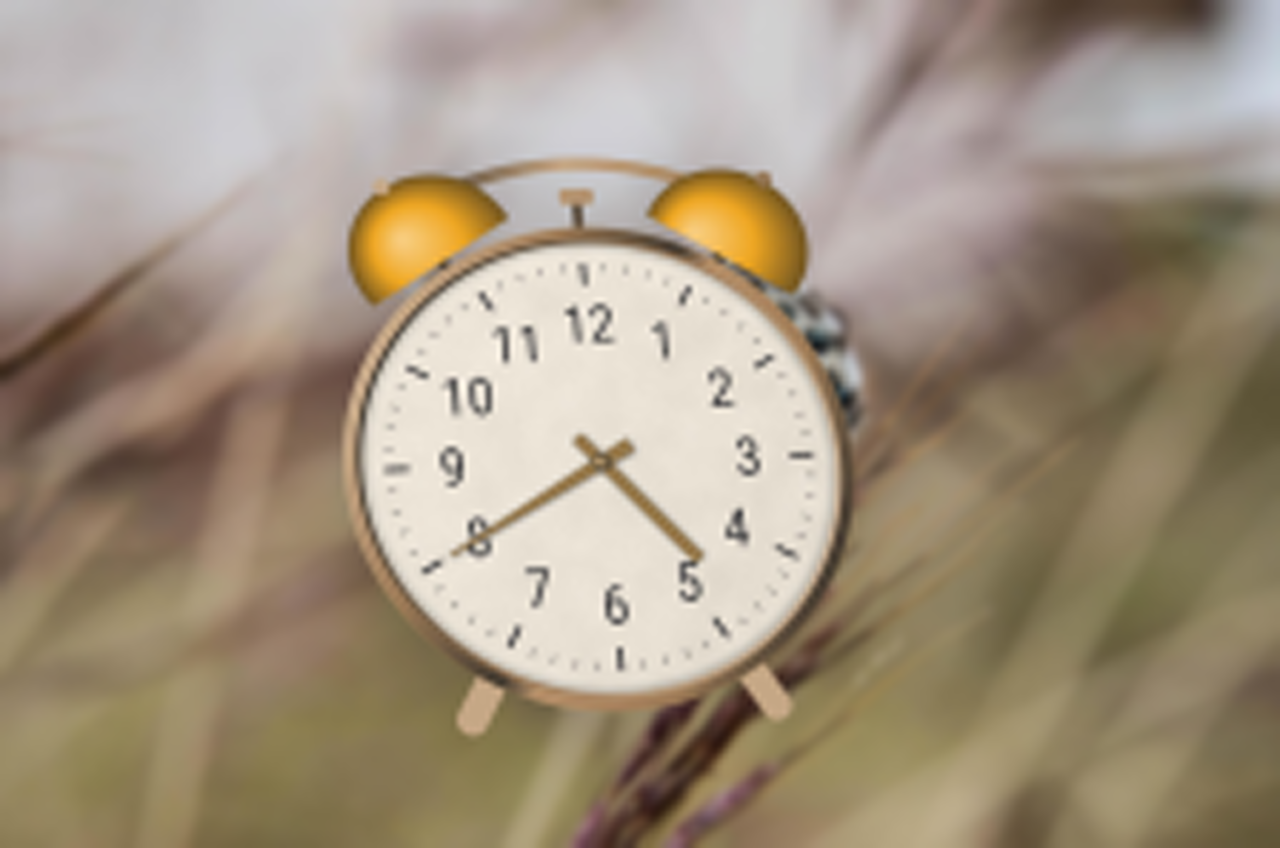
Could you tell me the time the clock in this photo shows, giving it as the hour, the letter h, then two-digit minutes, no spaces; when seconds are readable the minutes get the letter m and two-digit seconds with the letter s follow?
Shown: 4h40
